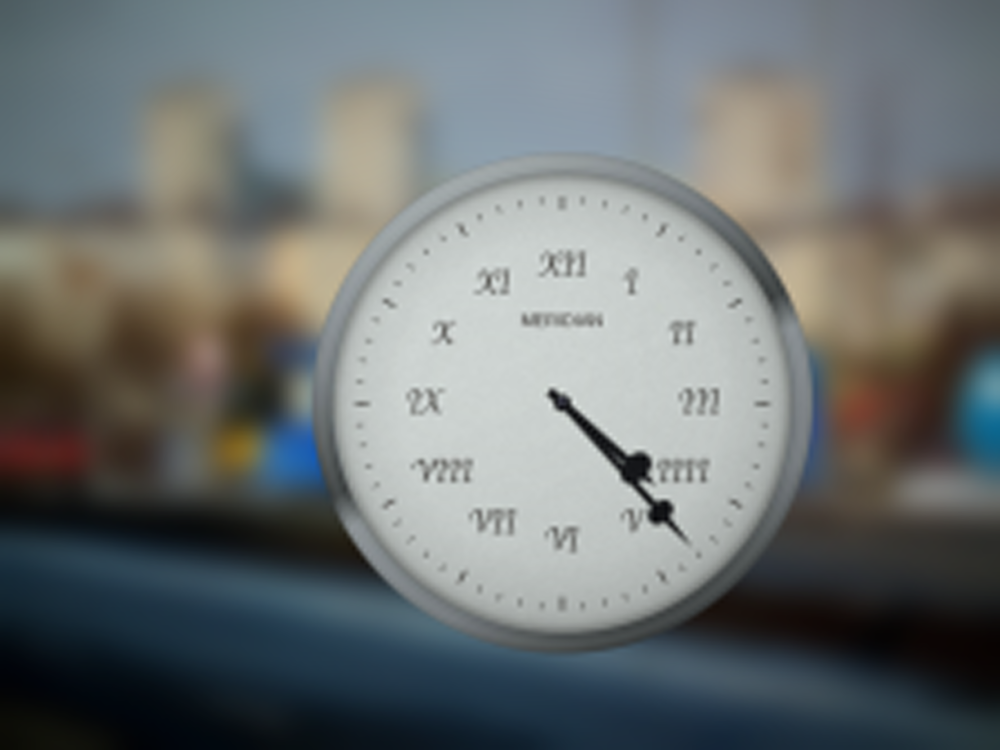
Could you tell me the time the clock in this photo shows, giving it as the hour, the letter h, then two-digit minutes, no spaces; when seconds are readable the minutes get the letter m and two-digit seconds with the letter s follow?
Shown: 4h23
